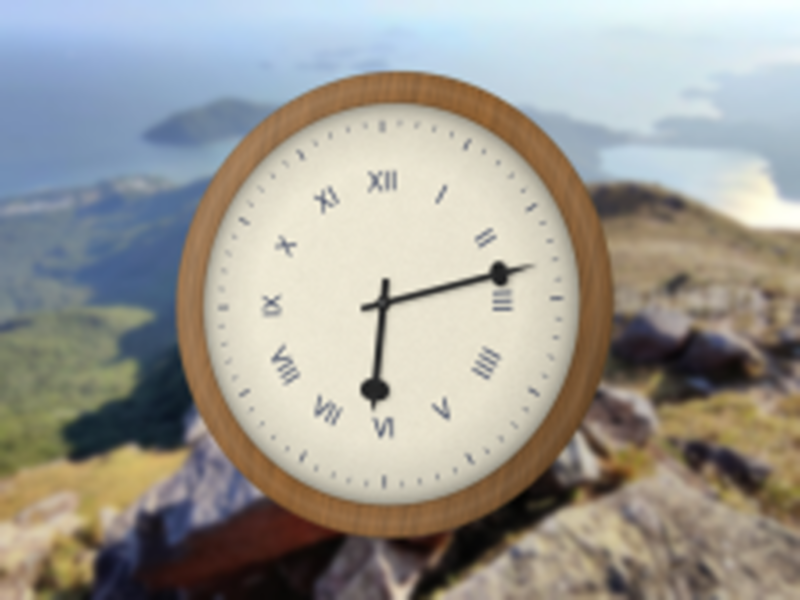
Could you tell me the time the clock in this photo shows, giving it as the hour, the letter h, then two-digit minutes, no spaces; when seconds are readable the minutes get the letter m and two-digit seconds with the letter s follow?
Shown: 6h13
